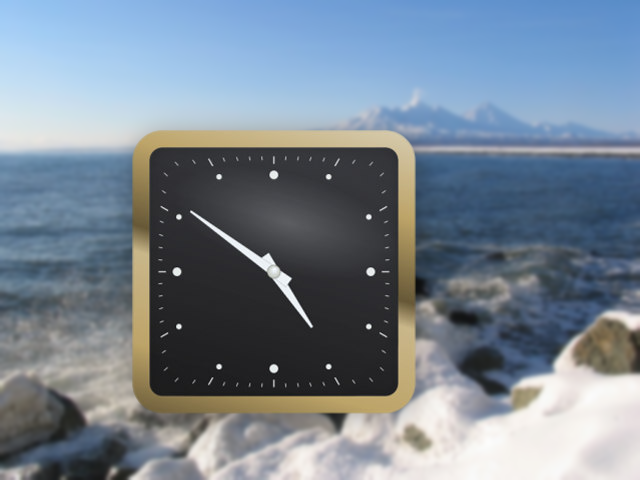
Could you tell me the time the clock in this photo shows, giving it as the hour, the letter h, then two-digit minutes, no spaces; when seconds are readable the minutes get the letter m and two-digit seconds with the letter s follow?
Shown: 4h51
